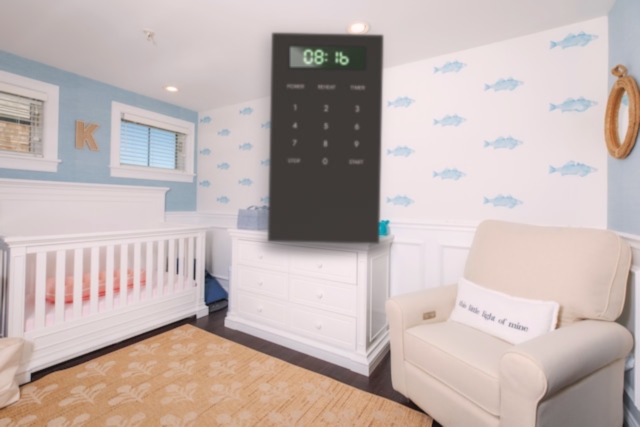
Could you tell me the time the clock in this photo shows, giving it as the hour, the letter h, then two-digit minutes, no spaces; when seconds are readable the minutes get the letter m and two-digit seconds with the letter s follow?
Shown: 8h16
